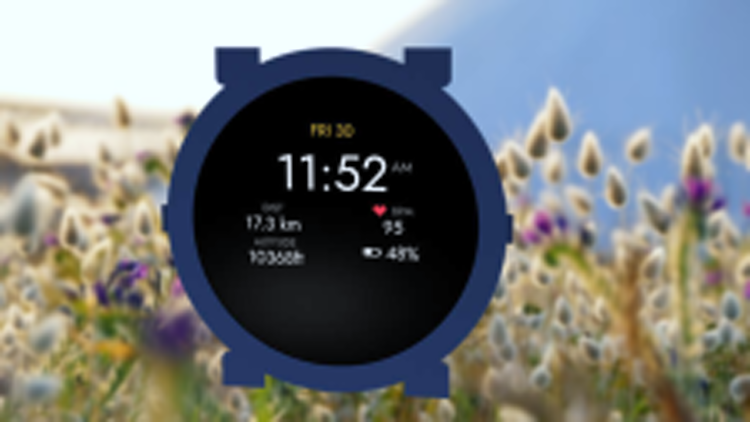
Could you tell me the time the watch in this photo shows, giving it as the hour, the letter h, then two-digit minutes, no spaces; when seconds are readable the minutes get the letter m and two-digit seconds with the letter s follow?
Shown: 11h52
